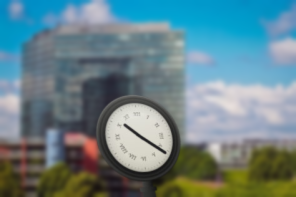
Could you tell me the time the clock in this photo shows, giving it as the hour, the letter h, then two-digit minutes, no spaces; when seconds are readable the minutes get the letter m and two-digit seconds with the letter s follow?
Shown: 10h21
